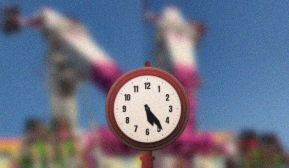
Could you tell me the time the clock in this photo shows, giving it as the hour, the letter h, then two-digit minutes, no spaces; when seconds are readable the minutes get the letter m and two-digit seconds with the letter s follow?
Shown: 5h24
